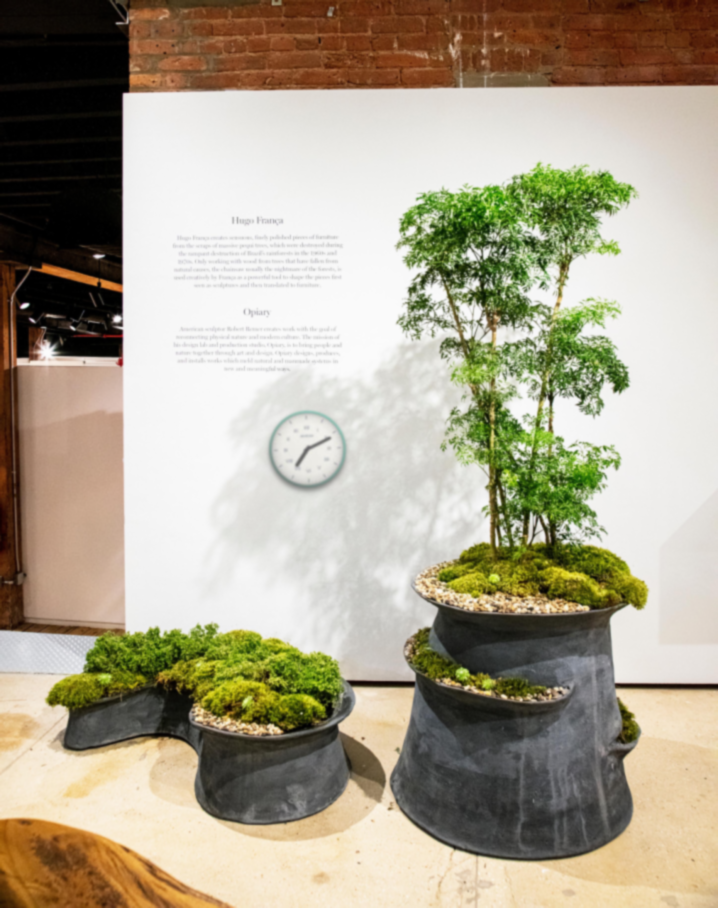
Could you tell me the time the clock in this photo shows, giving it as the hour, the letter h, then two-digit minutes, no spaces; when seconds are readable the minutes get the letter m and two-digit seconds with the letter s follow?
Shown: 7h11
